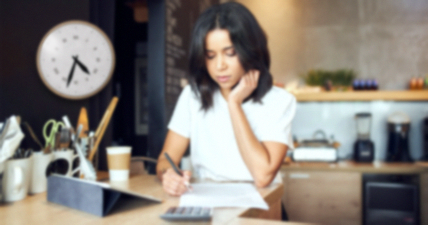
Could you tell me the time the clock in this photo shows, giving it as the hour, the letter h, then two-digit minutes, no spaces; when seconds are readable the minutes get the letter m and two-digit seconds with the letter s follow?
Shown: 4h33
